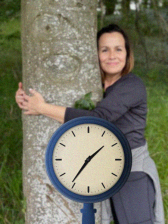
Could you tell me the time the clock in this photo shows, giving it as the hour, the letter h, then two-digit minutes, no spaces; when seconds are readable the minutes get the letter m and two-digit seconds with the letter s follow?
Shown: 1h36
